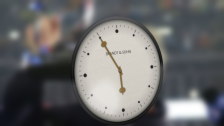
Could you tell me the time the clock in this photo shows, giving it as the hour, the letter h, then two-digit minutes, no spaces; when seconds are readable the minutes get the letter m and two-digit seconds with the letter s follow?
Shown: 5h55
